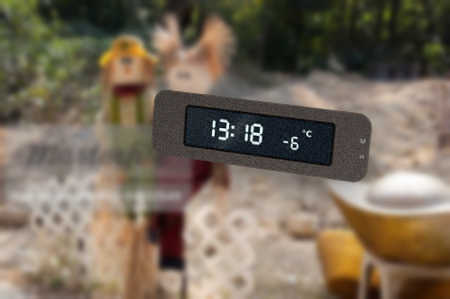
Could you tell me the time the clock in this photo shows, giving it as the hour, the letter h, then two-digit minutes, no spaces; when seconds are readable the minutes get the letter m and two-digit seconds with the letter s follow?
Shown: 13h18
